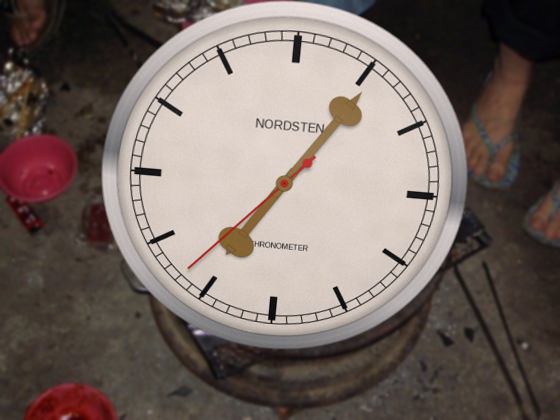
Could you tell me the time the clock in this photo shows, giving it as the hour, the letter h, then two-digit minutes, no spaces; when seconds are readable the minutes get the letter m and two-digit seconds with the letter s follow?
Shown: 7h05m37s
